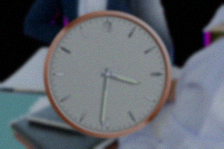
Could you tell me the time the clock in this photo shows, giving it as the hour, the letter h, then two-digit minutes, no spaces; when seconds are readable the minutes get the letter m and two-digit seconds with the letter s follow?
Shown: 3h31
